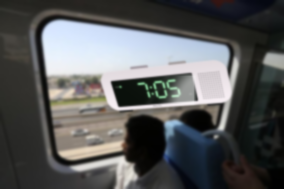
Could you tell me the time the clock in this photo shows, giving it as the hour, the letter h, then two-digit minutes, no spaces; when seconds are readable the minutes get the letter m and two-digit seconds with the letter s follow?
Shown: 7h05
